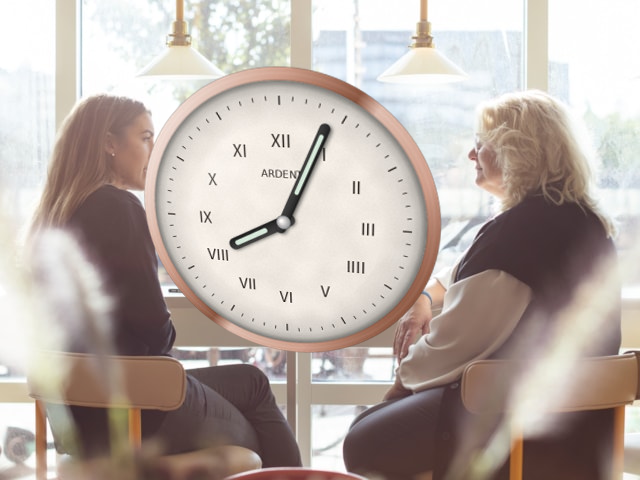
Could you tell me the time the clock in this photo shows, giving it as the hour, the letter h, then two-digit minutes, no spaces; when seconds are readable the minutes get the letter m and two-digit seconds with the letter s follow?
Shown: 8h04
